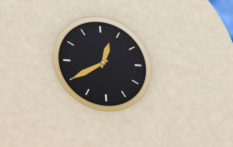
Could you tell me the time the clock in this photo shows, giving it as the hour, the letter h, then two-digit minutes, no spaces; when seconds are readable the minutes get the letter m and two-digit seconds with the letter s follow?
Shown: 12h40
